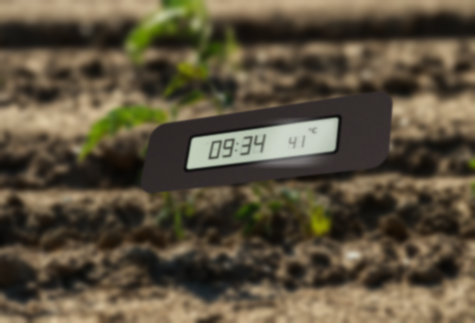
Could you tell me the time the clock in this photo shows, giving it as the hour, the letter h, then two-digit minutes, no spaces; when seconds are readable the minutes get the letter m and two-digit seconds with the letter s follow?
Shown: 9h34
